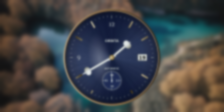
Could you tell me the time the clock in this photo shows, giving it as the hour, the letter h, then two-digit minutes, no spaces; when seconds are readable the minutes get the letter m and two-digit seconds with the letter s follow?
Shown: 1h40
